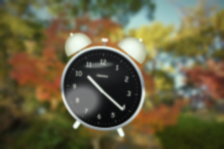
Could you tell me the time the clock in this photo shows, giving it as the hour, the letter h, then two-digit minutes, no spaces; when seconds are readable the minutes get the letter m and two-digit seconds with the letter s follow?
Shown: 10h21
